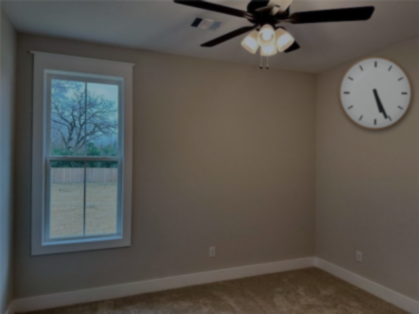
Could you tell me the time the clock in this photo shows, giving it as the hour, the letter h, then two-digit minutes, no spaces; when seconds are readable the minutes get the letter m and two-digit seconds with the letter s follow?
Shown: 5h26
